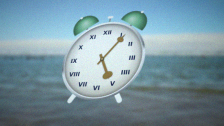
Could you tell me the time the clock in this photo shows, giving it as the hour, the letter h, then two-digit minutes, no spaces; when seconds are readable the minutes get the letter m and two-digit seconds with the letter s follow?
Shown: 5h06
